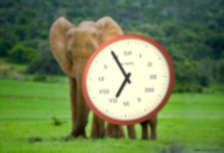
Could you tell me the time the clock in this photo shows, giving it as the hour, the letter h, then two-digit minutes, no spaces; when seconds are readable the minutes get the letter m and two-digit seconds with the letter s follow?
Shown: 6h55
